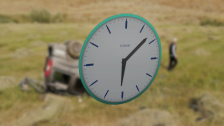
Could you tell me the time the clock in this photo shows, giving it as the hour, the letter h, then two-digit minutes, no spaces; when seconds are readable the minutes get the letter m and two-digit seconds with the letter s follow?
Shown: 6h08
